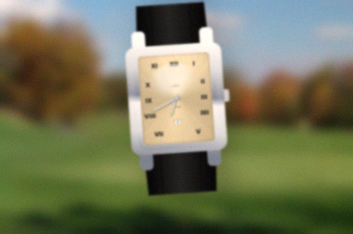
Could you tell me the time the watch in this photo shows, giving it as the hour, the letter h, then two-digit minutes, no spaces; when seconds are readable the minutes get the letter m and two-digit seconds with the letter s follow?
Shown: 6h41
